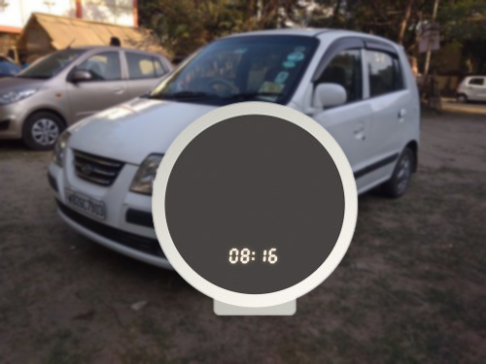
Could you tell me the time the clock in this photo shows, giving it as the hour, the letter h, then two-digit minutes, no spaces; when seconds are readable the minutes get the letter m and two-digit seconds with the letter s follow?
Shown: 8h16
